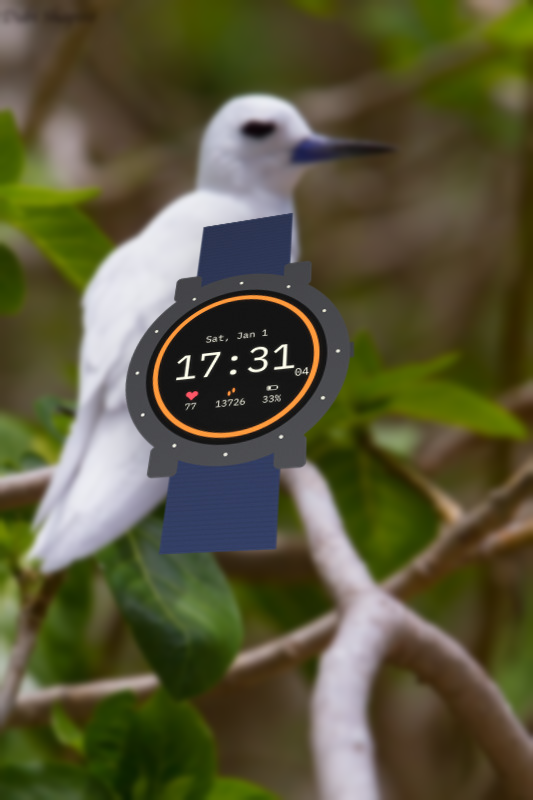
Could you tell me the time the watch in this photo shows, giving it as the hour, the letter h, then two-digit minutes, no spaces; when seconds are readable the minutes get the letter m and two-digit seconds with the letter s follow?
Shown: 17h31m04s
